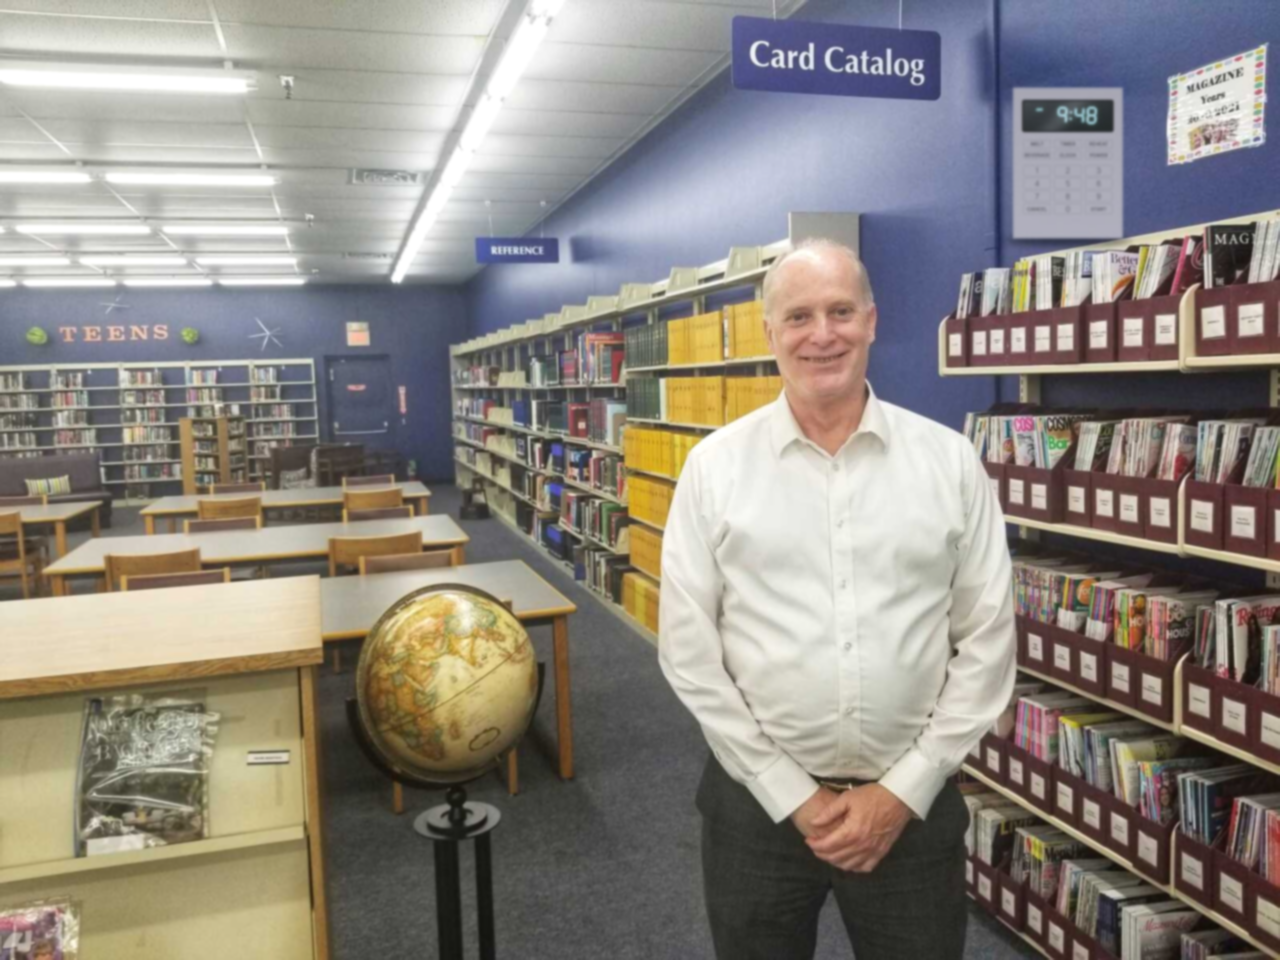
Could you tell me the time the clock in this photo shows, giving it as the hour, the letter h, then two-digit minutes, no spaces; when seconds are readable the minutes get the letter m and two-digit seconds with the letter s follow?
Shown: 9h48
